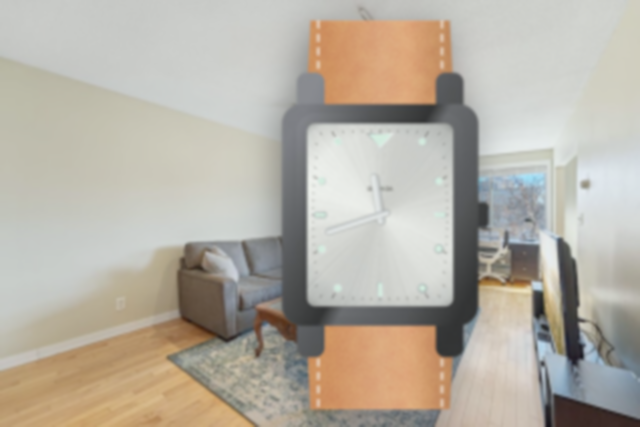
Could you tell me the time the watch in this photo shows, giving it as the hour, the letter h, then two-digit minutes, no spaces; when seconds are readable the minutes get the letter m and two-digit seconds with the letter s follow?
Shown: 11h42
